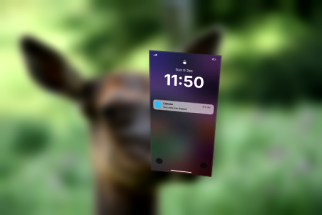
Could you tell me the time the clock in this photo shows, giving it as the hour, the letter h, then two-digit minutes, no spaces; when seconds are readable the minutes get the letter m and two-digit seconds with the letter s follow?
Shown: 11h50
